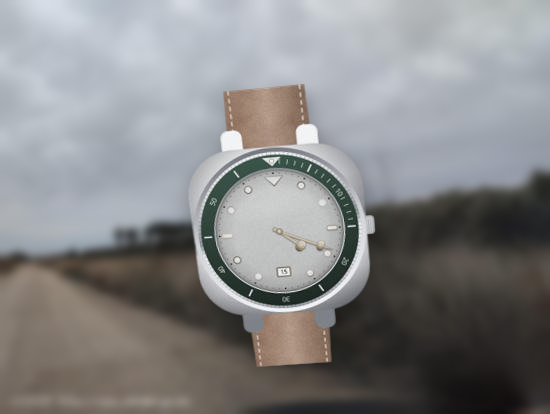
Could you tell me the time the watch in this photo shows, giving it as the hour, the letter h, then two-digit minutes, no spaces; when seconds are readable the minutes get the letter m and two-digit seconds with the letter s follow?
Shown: 4h19
